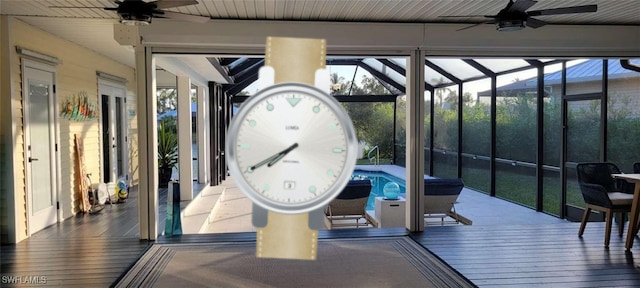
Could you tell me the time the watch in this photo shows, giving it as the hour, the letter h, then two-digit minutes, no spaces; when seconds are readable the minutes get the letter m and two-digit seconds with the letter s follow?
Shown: 7h40
